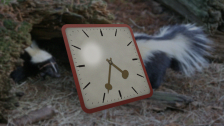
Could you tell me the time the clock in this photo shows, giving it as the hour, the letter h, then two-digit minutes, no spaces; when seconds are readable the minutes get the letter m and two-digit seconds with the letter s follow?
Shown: 4h34
